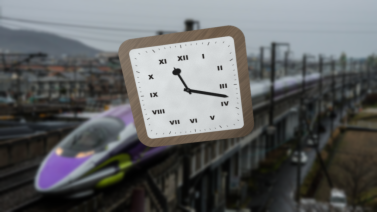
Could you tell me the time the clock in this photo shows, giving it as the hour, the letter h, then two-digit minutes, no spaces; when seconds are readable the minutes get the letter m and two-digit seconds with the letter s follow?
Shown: 11h18
